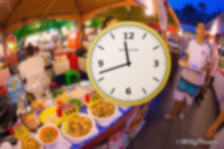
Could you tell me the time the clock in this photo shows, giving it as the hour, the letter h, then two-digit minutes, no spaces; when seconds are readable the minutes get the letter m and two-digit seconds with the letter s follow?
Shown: 11h42
